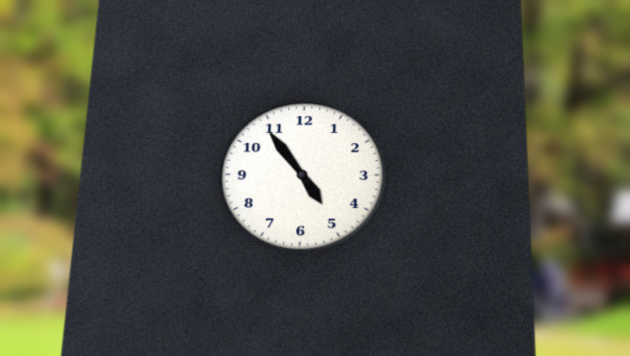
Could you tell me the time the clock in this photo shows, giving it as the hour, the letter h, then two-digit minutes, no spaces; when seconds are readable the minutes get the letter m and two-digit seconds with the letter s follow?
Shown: 4h54
